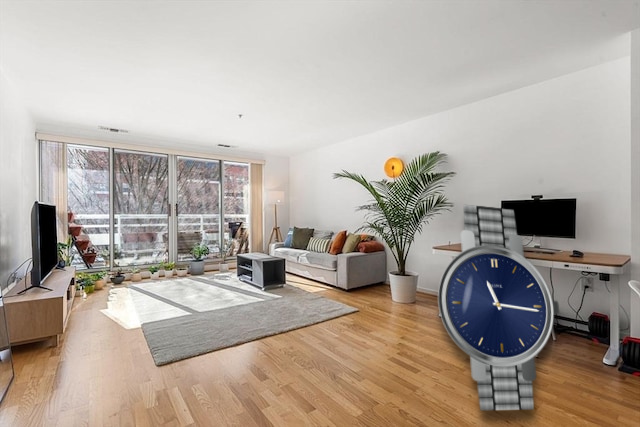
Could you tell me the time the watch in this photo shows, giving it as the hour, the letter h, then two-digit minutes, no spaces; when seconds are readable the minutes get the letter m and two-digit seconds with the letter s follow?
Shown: 11h16
